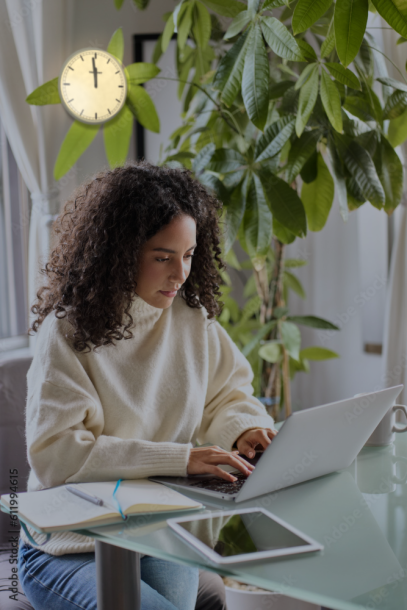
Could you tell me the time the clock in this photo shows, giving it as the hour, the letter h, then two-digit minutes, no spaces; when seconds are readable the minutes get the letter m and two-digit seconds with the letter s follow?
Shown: 11h59
